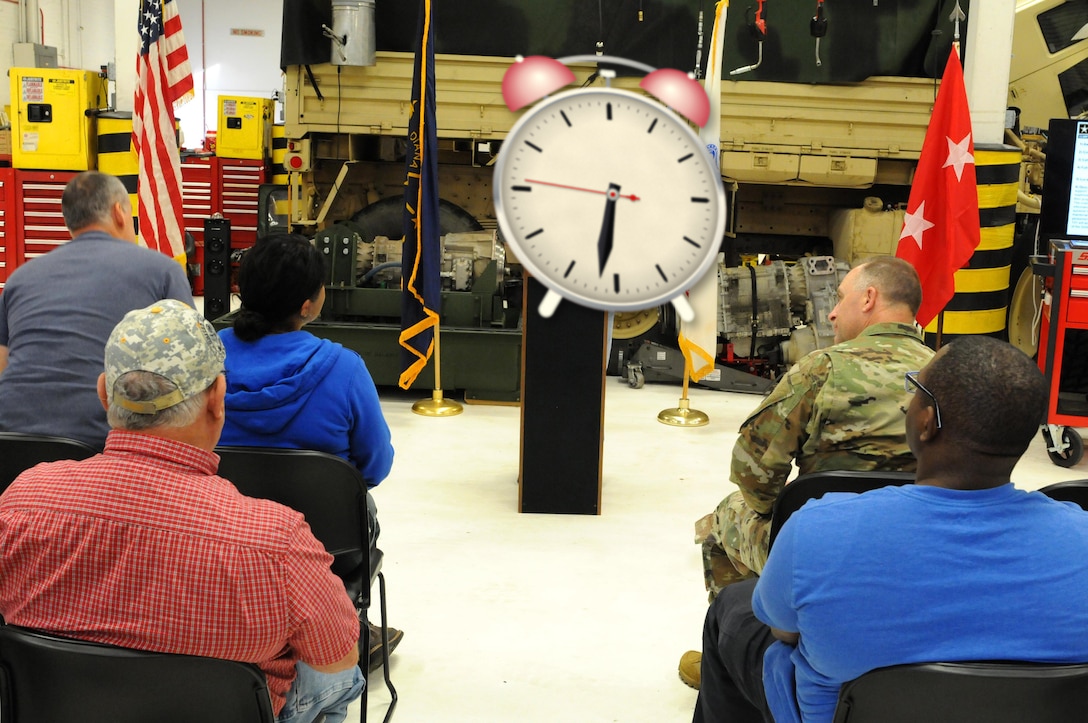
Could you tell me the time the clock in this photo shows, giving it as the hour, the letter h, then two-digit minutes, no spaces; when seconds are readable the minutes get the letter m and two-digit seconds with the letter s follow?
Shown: 6h31m46s
